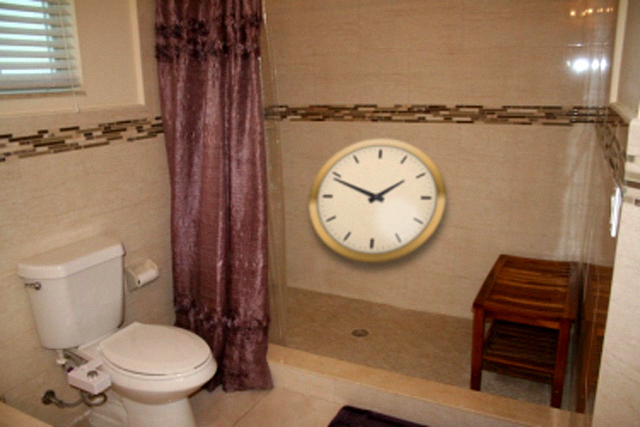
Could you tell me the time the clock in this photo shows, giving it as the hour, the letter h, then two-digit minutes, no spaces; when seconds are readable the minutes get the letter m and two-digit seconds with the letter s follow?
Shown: 1h49
